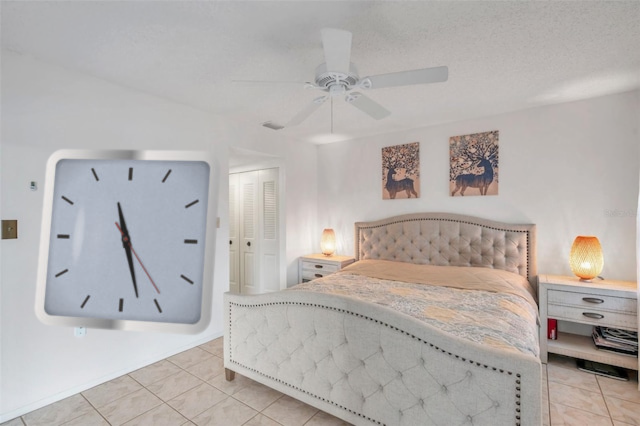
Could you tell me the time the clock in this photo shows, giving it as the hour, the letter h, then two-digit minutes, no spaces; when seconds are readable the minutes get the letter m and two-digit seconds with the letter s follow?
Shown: 11h27m24s
